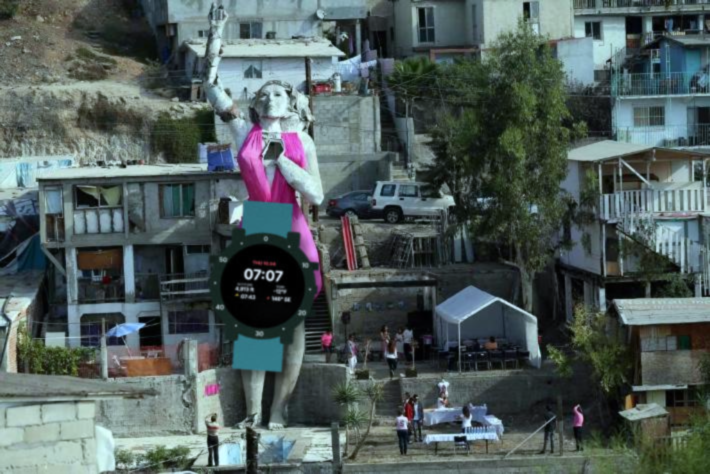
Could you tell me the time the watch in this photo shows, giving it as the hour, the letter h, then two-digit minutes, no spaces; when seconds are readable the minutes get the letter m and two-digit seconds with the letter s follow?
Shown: 7h07
